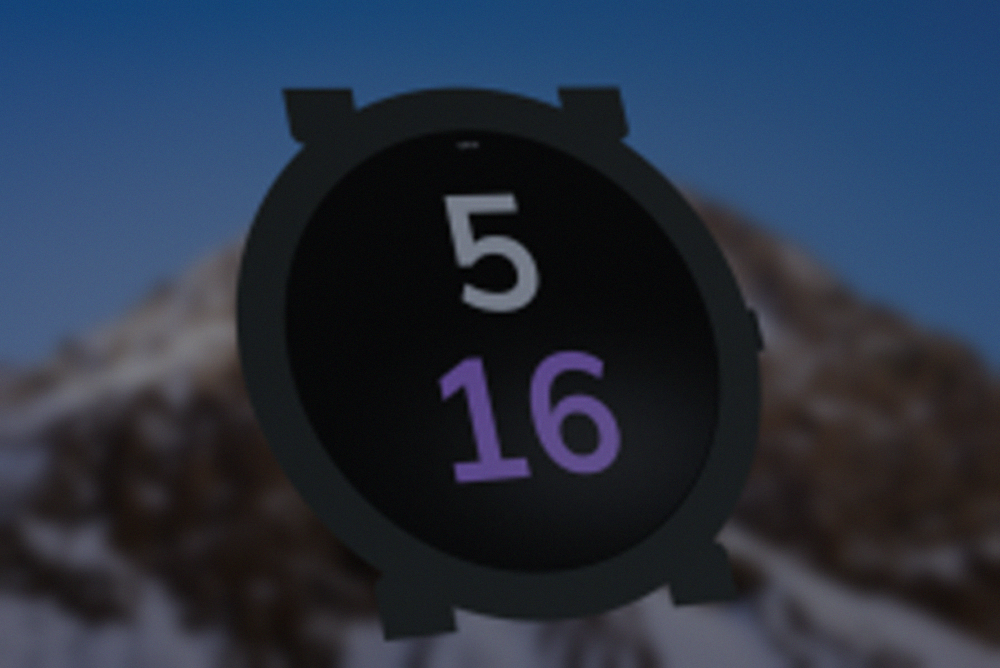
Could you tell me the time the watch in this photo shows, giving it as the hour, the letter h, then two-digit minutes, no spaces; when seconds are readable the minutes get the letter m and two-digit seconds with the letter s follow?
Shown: 5h16
